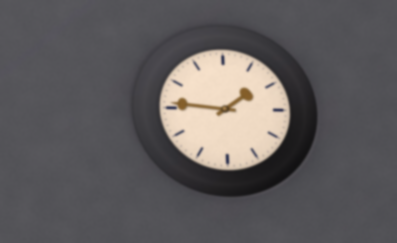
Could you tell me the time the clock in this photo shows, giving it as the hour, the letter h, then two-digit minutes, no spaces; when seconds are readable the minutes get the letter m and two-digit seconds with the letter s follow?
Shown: 1h46
